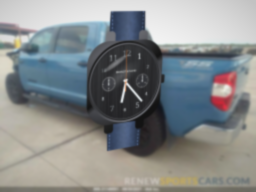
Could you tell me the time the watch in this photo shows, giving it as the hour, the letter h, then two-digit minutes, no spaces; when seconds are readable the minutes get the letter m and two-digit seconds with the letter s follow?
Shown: 6h23
